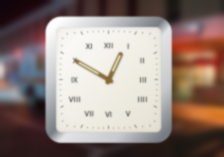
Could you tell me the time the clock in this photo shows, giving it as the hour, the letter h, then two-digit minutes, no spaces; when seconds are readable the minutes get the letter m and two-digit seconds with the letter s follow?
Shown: 12h50
